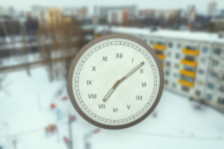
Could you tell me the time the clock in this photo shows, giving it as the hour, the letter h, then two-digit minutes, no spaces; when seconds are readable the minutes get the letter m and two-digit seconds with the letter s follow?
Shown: 7h08
